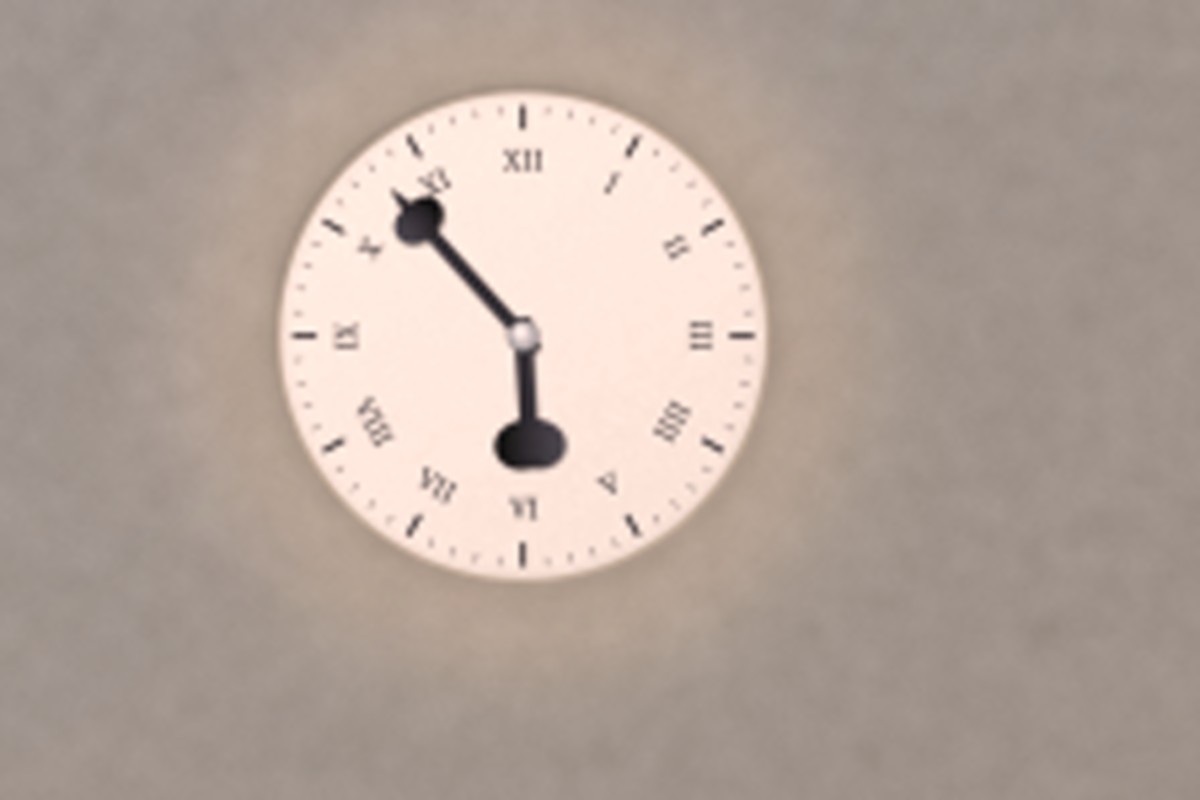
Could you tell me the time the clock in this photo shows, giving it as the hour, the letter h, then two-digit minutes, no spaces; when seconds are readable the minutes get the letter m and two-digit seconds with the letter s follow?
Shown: 5h53
